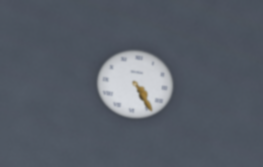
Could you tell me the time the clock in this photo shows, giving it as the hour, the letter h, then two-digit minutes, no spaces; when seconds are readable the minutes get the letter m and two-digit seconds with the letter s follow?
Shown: 4h24
